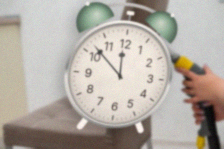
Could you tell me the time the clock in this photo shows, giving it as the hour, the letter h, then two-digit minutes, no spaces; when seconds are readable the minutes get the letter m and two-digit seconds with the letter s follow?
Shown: 11h52
